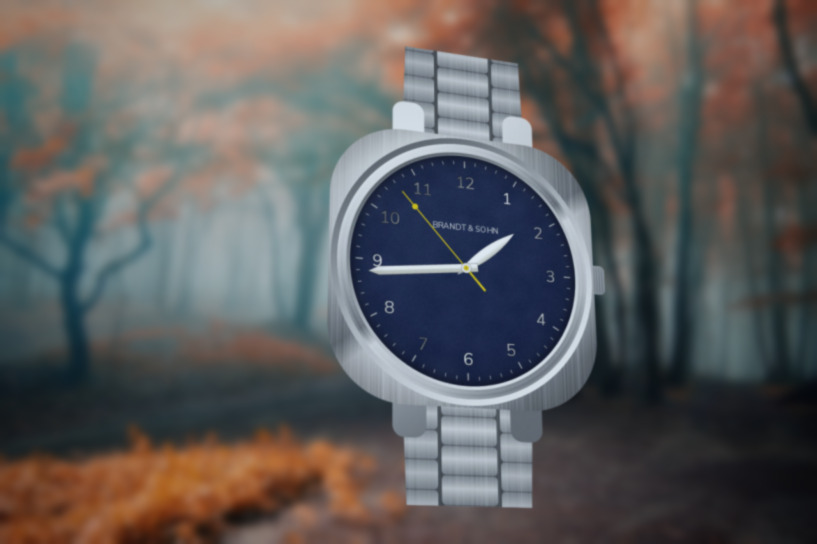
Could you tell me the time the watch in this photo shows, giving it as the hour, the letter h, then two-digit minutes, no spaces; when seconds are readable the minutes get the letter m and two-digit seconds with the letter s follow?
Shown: 1h43m53s
